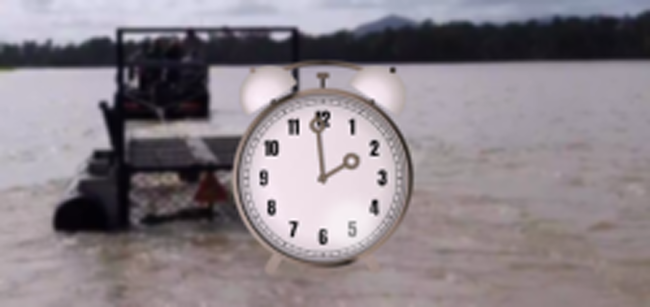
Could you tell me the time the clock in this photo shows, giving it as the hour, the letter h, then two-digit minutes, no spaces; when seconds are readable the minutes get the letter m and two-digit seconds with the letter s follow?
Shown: 1h59
